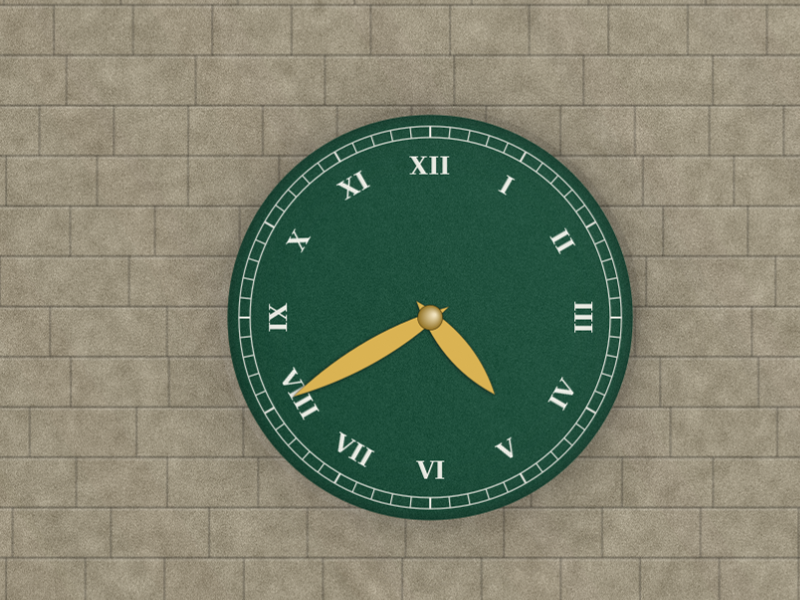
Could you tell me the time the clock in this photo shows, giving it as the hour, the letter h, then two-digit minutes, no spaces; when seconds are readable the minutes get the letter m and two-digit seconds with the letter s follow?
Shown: 4h40
